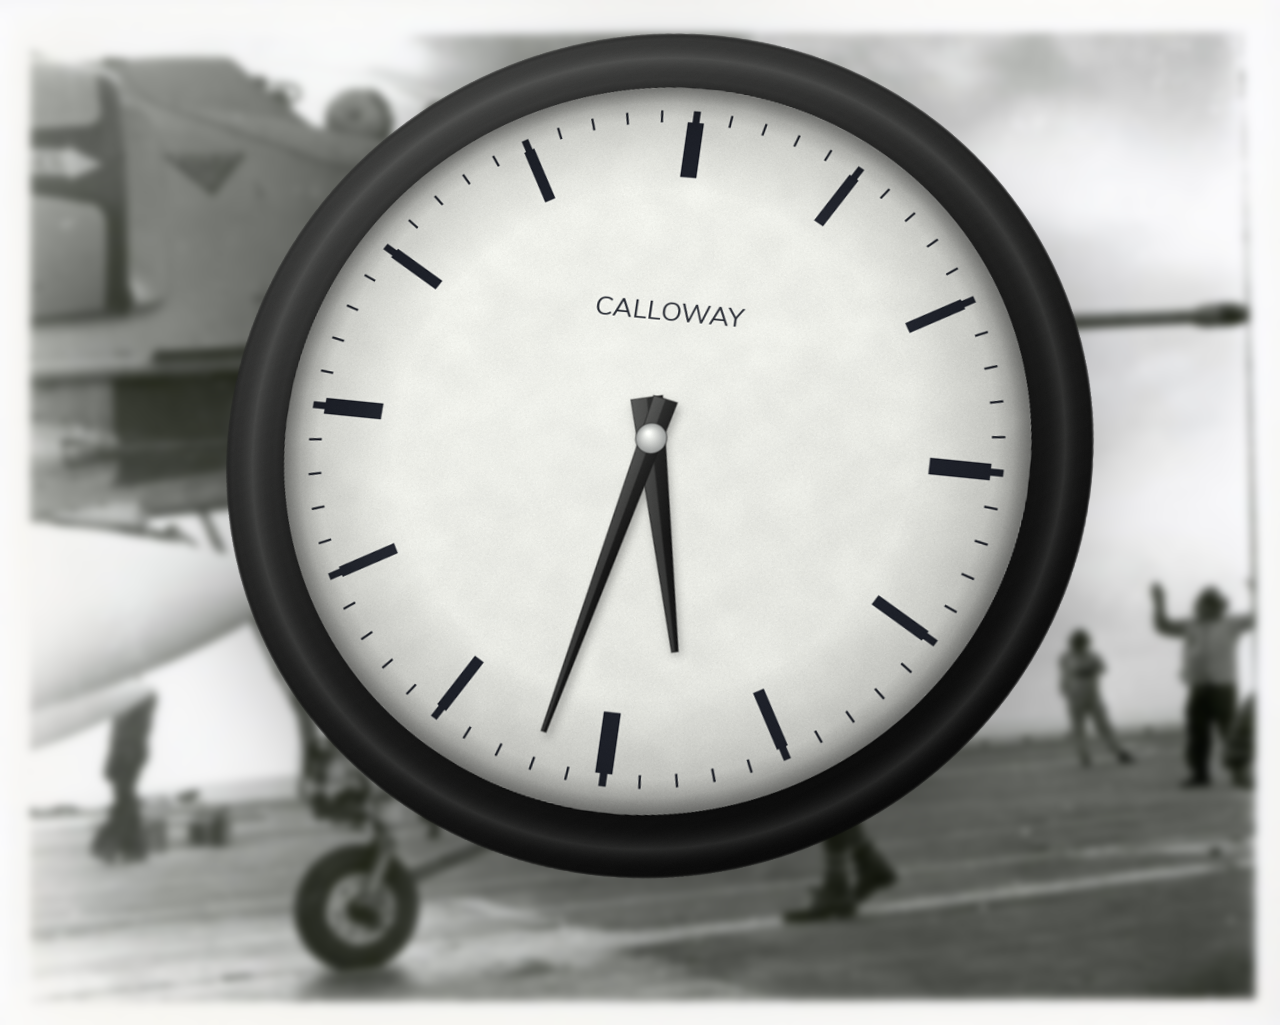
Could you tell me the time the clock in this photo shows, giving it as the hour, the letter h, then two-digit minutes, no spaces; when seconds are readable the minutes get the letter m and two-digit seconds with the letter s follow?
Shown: 5h32
